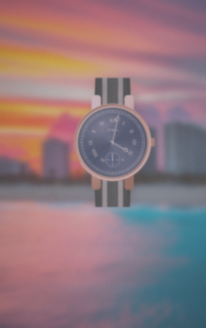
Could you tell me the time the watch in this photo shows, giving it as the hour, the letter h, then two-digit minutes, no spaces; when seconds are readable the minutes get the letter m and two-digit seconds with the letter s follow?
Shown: 4h02
